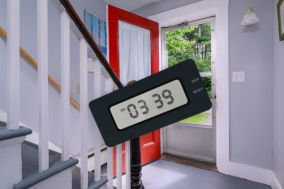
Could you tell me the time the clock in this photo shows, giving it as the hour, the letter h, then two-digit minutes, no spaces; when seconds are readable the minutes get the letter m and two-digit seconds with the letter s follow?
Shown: 3h39
